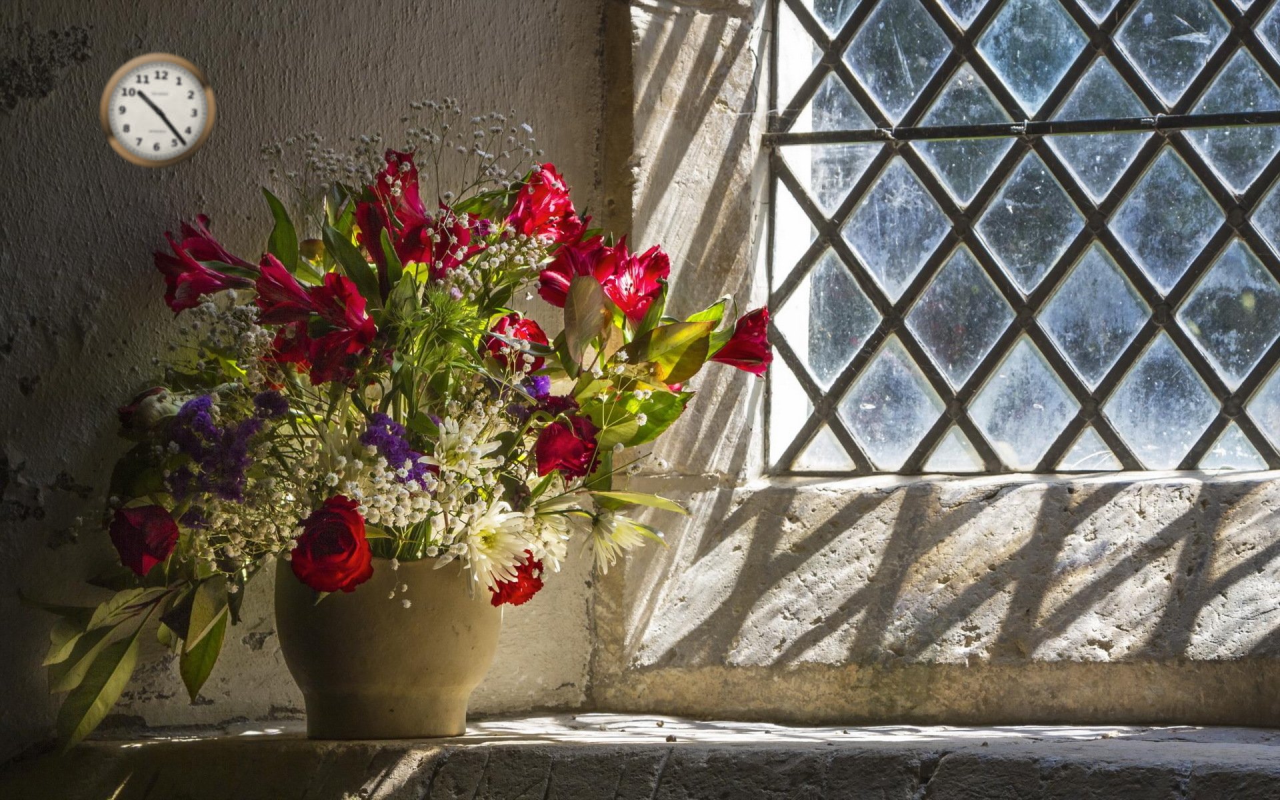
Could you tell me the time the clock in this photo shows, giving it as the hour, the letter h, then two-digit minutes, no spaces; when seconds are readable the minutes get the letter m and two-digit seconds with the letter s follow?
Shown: 10h23
